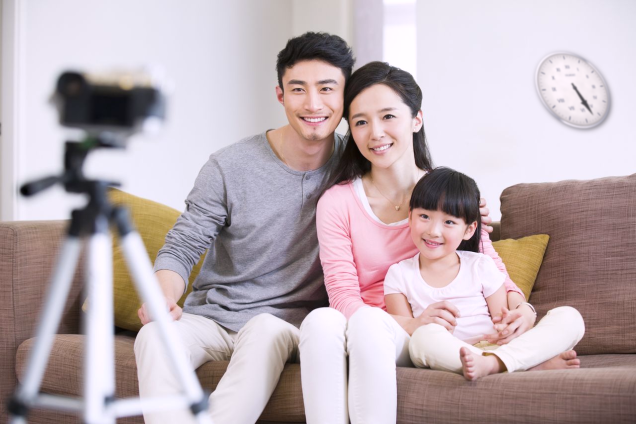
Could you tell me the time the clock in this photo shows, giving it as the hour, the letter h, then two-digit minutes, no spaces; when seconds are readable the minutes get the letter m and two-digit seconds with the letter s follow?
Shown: 5h27
